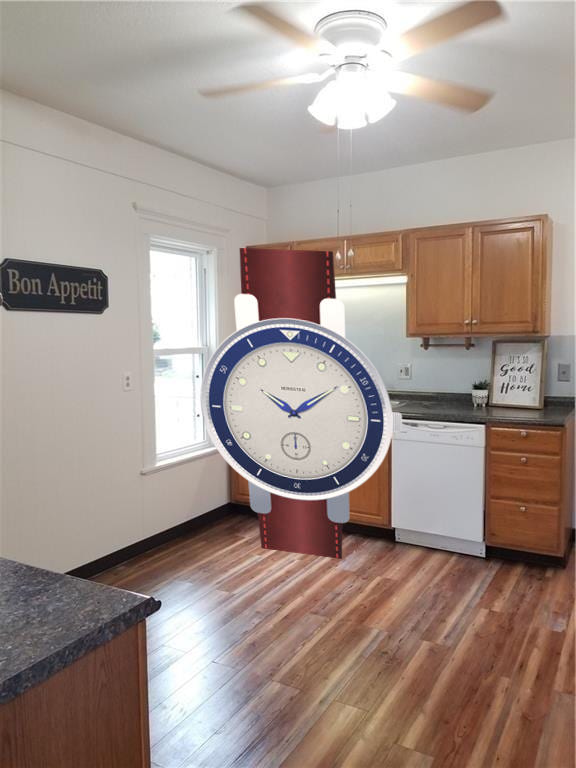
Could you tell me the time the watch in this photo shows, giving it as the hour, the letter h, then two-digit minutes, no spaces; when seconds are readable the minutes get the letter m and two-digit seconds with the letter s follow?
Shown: 10h09
